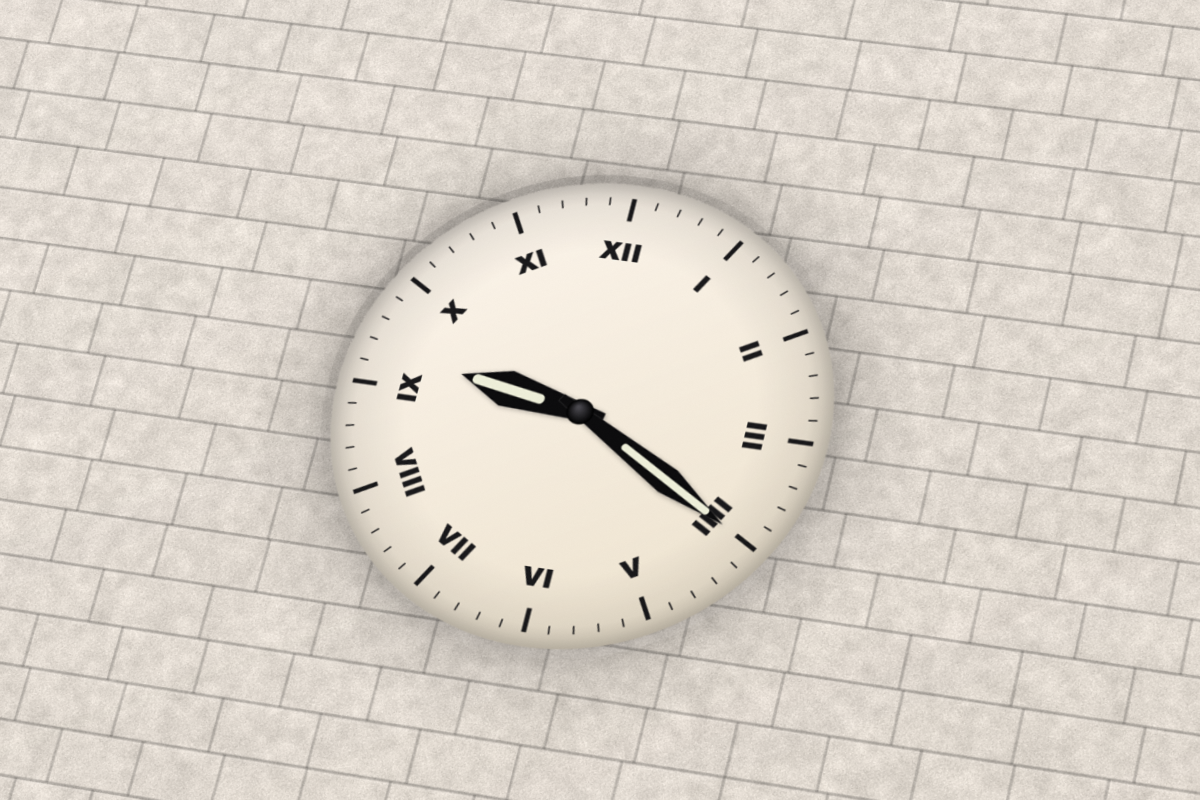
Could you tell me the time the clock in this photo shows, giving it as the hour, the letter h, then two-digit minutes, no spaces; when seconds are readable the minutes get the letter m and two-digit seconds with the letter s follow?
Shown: 9h20
